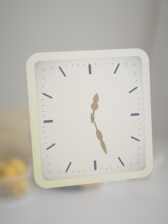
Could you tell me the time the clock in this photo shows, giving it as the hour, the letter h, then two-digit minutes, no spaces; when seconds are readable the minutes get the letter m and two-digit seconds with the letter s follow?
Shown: 12h27
